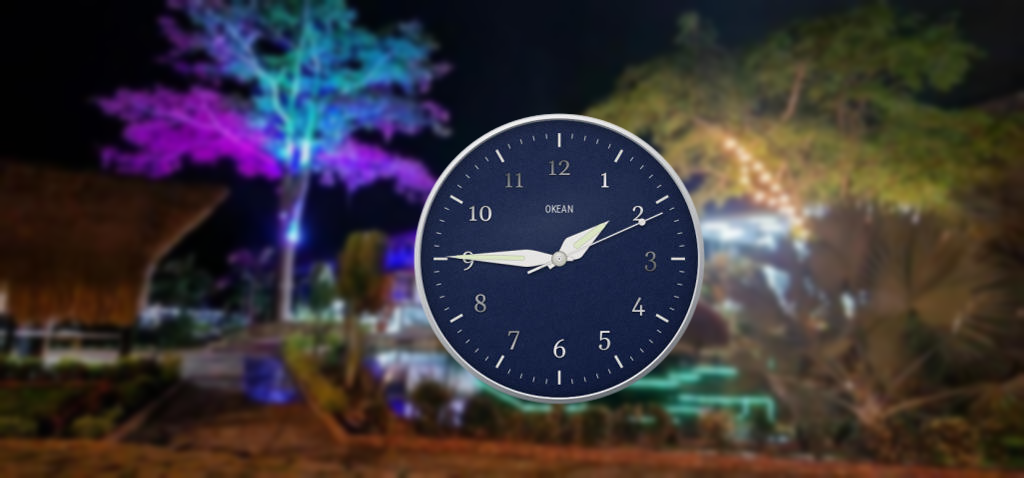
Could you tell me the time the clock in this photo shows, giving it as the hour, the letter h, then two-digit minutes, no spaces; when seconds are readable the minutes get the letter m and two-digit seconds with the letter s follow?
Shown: 1h45m11s
